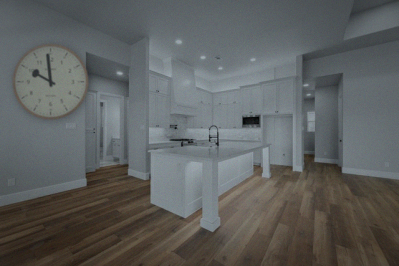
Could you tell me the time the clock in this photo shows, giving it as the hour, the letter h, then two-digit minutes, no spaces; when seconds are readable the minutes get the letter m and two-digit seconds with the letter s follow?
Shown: 9h59
